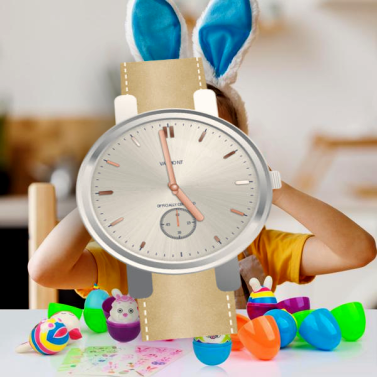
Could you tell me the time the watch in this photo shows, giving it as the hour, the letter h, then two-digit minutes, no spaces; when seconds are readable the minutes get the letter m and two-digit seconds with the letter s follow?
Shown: 4h59
